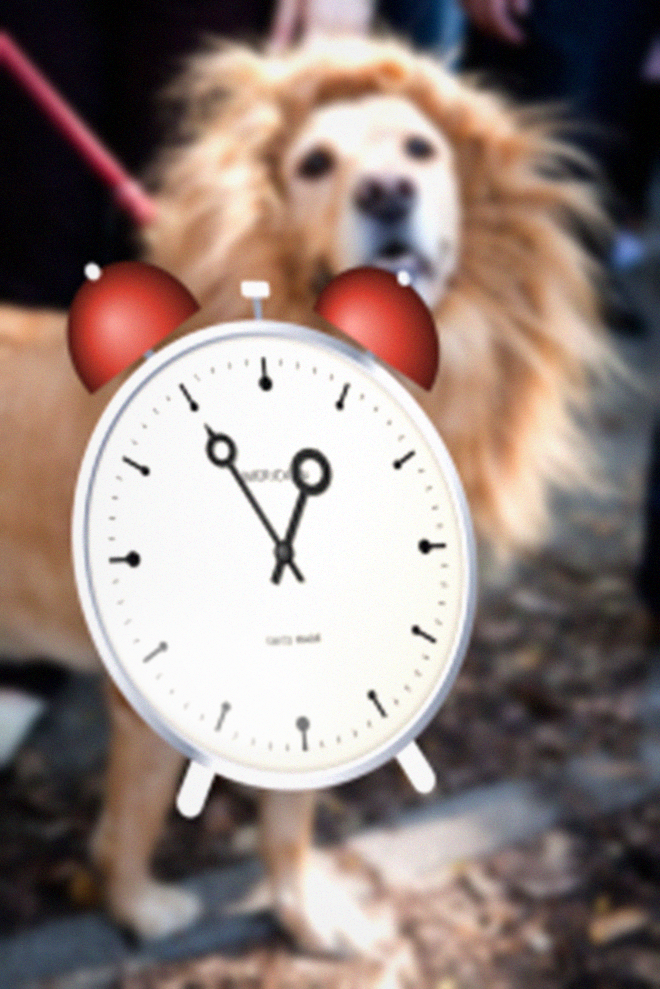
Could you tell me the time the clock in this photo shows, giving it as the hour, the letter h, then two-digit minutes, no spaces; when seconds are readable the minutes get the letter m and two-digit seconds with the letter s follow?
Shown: 12h55
